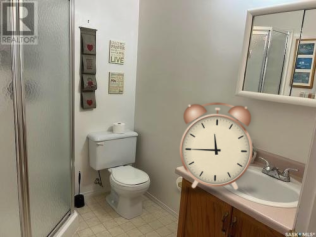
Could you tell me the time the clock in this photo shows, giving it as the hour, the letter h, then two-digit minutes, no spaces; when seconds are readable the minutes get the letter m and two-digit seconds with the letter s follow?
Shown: 11h45
